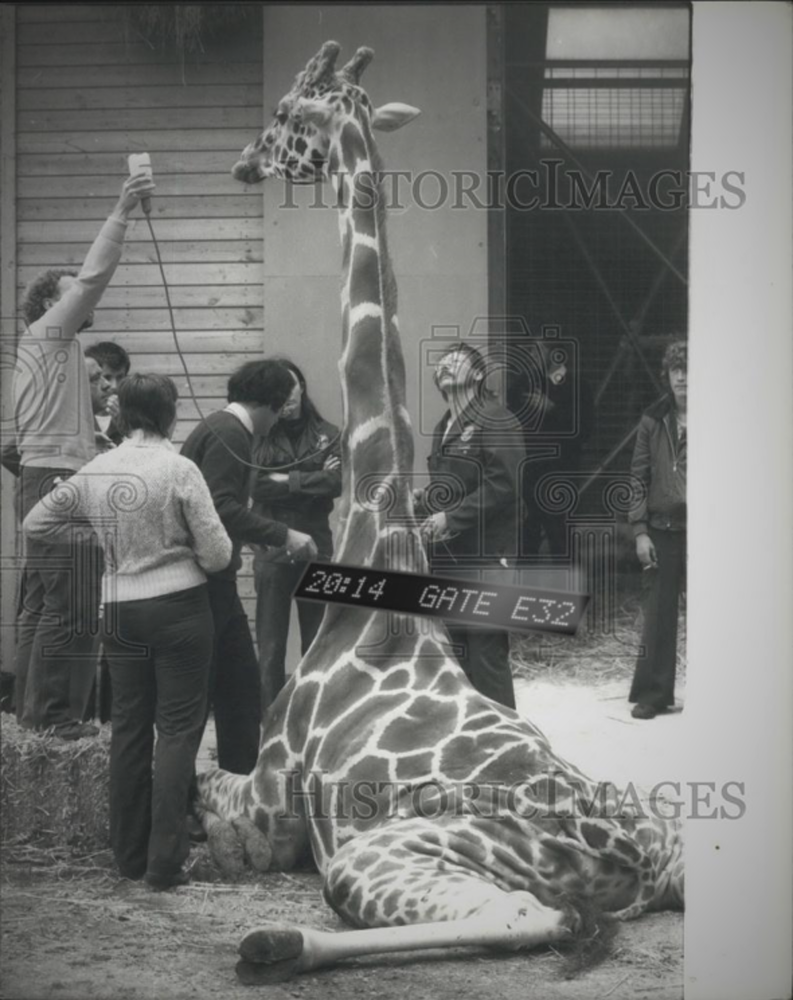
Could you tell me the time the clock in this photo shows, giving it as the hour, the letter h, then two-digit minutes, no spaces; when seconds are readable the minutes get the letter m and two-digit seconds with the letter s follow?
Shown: 20h14
